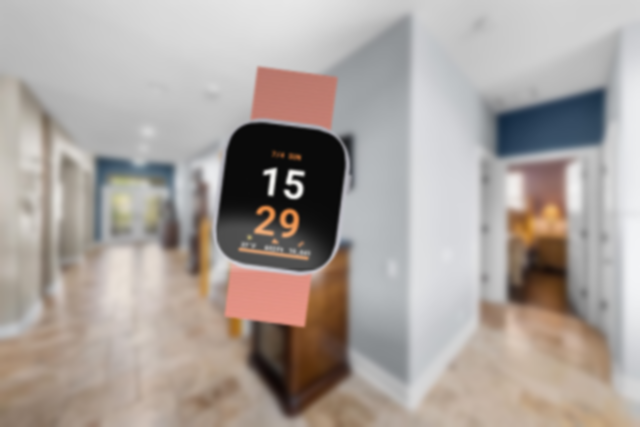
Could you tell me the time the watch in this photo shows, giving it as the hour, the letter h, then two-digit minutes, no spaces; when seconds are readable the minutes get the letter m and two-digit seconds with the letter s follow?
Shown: 15h29
